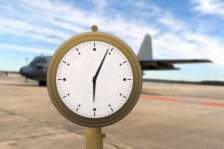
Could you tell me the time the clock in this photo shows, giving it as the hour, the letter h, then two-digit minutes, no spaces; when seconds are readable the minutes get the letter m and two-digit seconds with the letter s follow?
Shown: 6h04
